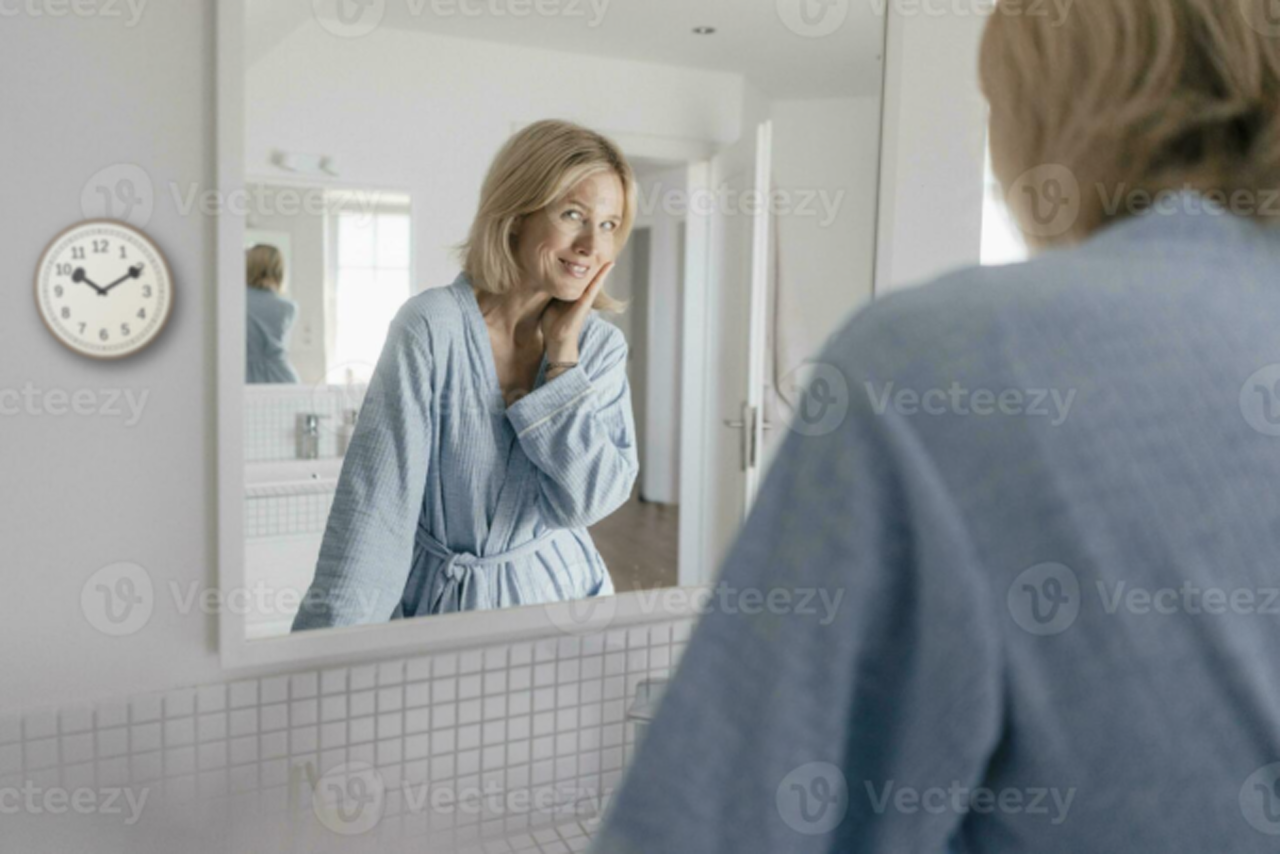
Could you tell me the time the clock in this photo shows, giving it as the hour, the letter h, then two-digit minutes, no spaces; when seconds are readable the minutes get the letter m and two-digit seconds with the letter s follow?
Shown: 10h10
